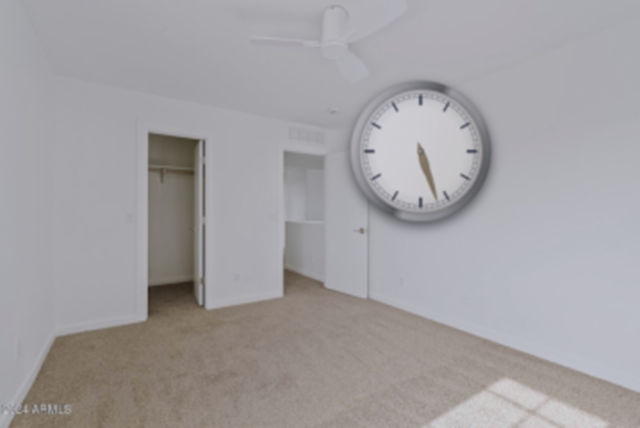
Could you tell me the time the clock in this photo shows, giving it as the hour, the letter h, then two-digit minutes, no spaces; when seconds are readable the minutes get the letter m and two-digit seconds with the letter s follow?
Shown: 5h27
